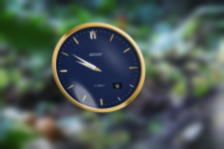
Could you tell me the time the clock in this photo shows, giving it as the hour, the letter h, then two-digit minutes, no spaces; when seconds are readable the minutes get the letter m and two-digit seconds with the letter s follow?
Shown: 9h51
